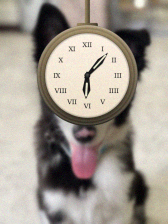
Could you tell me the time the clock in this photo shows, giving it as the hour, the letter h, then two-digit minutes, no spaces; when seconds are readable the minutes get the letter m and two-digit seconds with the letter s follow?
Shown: 6h07
